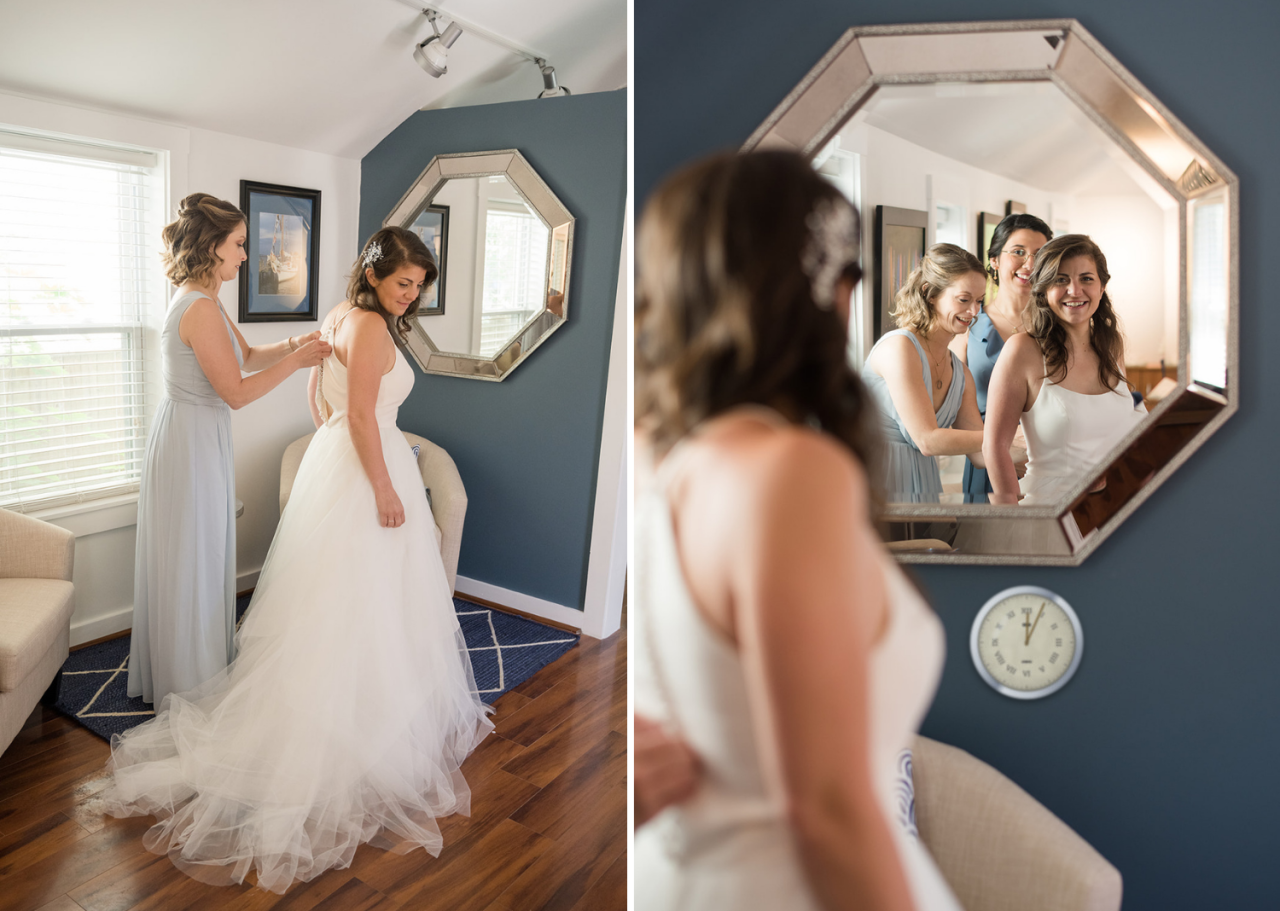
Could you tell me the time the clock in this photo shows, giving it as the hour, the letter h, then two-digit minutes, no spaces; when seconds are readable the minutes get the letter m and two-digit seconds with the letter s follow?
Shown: 12h04
